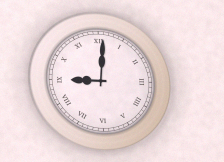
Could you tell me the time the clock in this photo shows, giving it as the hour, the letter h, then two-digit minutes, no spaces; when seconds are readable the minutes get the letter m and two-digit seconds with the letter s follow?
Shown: 9h01
